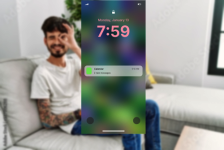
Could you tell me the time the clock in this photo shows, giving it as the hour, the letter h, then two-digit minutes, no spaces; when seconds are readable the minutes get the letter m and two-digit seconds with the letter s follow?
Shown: 7h59
